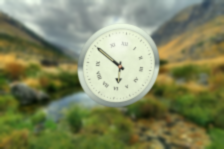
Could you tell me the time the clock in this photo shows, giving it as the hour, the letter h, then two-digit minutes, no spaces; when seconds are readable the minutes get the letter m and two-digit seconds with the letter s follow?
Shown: 5h50
